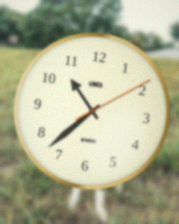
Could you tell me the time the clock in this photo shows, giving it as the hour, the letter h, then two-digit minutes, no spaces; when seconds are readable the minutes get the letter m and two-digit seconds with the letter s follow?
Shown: 10h37m09s
